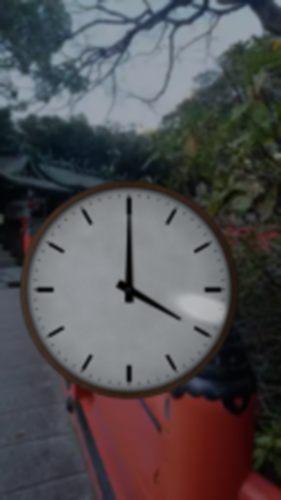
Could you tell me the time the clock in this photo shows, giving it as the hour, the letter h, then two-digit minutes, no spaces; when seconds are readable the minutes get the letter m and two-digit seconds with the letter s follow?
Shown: 4h00
